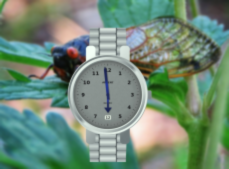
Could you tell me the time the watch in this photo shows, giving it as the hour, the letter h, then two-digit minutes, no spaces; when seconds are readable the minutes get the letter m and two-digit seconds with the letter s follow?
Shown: 5h59
